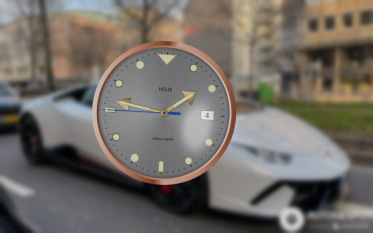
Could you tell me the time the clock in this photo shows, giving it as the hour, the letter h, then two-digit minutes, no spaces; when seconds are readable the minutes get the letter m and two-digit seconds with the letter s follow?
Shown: 1h46m45s
